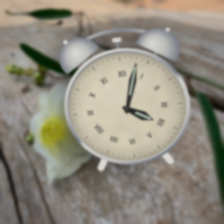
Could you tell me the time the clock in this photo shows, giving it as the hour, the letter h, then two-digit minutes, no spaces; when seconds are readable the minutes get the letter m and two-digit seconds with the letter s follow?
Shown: 4h03
